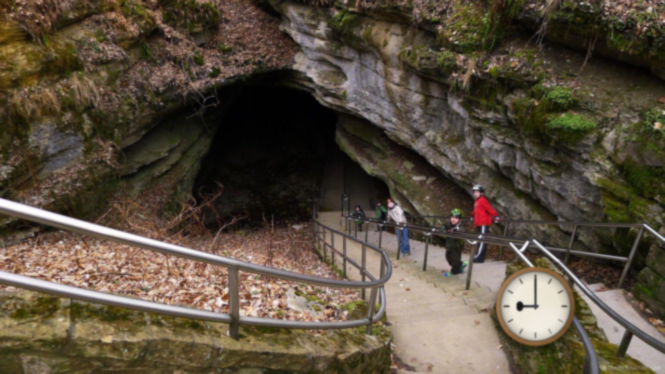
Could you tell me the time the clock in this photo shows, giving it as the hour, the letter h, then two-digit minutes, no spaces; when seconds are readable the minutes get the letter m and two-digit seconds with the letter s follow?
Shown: 9h00
